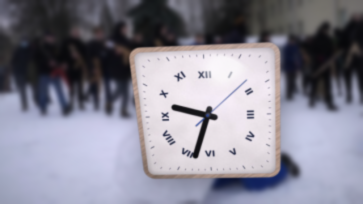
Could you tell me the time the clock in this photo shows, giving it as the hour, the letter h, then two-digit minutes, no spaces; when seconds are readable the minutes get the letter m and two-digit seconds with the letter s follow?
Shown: 9h33m08s
